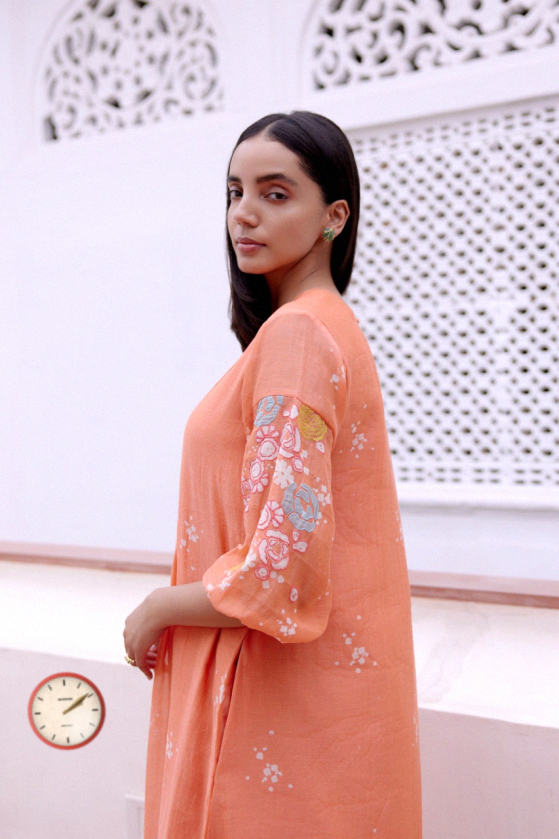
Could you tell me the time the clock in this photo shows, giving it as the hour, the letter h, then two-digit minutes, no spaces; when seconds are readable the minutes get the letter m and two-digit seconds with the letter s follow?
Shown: 2h09
